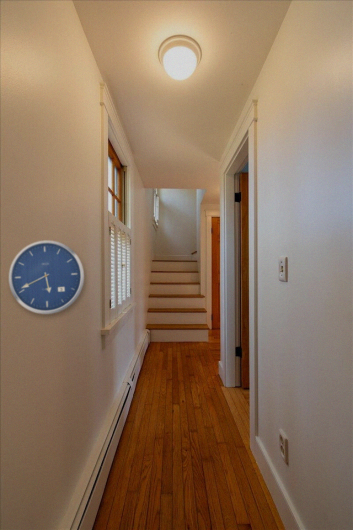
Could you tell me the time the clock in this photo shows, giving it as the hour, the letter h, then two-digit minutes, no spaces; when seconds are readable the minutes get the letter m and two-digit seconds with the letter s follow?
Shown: 5h41
